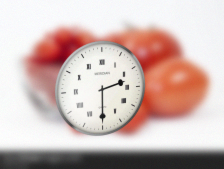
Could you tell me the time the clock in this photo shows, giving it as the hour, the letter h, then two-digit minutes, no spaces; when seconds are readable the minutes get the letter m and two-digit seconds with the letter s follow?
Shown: 2h30
